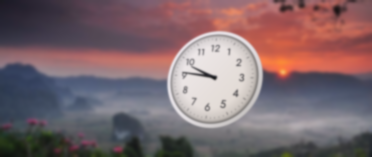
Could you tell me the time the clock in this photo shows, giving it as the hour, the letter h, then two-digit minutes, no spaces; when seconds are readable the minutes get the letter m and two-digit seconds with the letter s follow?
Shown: 9h46
